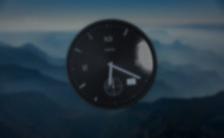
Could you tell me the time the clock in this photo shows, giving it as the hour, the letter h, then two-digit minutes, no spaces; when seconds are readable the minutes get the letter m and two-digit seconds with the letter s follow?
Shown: 6h20
